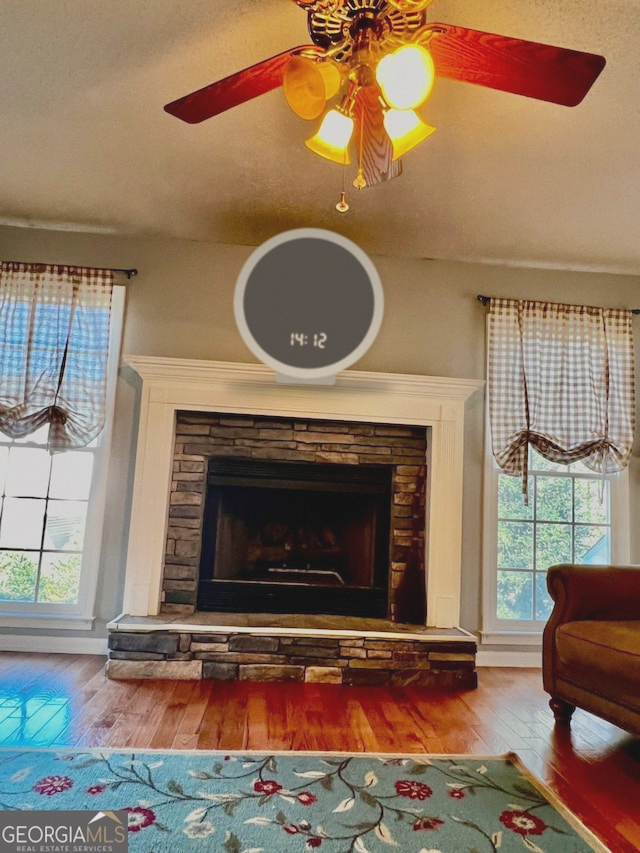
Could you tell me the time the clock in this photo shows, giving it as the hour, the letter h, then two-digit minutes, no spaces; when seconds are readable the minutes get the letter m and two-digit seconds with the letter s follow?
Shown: 14h12
